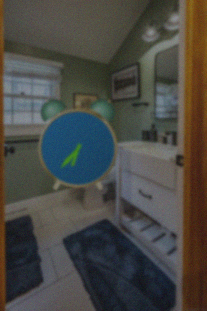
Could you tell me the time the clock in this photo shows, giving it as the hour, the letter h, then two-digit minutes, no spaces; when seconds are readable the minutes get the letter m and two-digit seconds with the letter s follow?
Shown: 6h37
